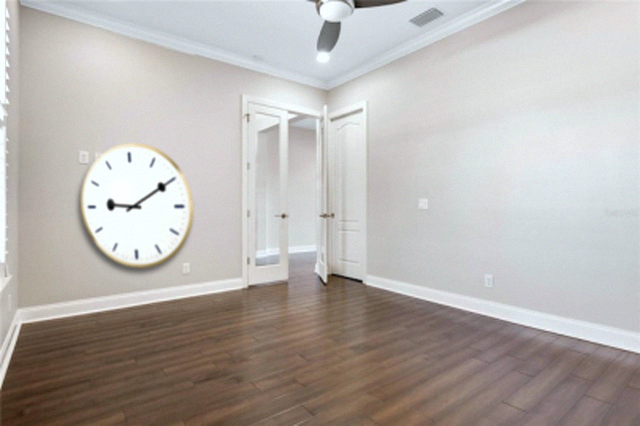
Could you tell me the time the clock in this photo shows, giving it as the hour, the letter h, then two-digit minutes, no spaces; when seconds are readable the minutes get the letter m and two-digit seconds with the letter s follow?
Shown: 9h10
